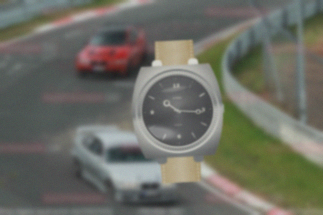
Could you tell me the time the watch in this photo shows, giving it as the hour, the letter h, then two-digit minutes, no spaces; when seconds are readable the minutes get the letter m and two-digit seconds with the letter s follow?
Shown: 10h16
